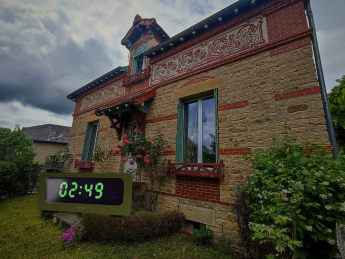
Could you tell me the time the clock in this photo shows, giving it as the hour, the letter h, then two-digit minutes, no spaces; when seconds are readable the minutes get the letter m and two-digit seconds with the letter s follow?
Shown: 2h49
